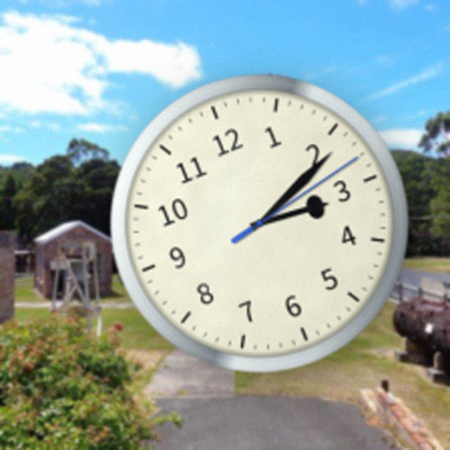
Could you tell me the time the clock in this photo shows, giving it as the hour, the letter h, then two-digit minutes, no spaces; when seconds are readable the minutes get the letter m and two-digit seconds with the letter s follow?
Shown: 3h11m13s
